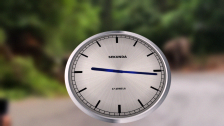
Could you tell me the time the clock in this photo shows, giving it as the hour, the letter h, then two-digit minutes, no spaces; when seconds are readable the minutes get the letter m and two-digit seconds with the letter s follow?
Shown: 9h16
